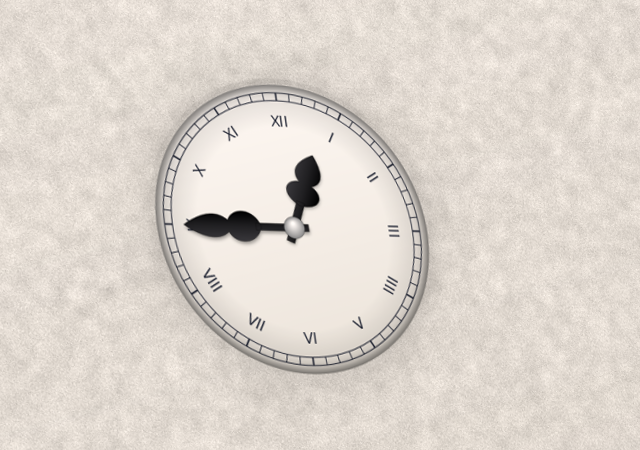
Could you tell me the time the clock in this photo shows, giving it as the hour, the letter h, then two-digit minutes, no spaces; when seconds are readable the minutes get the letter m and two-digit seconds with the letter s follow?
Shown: 12h45
